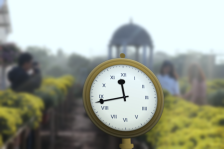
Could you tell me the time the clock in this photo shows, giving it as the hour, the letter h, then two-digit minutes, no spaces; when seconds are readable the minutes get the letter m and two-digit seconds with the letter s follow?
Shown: 11h43
